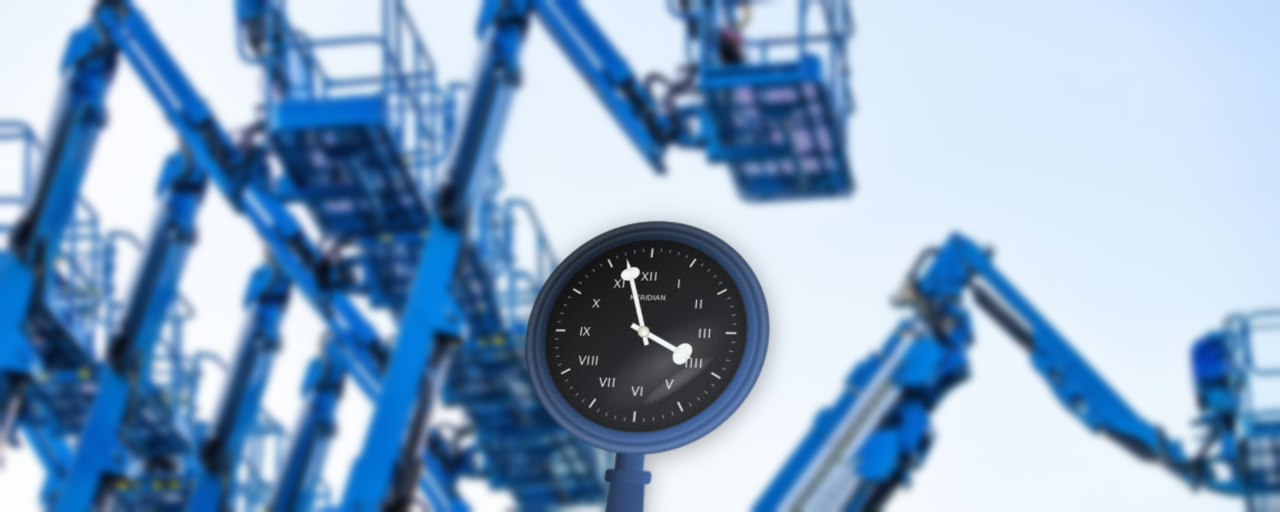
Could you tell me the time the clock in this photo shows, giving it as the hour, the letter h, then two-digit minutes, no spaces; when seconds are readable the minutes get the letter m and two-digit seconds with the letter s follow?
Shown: 3h57
